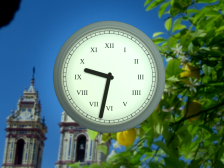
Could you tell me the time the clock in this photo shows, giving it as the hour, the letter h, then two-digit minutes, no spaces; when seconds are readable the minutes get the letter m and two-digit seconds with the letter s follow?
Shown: 9h32
